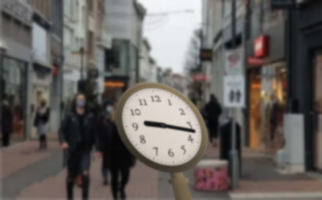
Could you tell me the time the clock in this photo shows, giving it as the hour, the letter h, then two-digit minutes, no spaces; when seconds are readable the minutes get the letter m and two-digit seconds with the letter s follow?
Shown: 9h17
